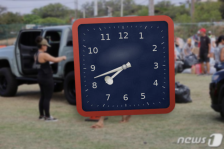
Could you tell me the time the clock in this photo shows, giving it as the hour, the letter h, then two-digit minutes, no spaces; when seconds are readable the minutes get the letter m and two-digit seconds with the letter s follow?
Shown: 7h42
